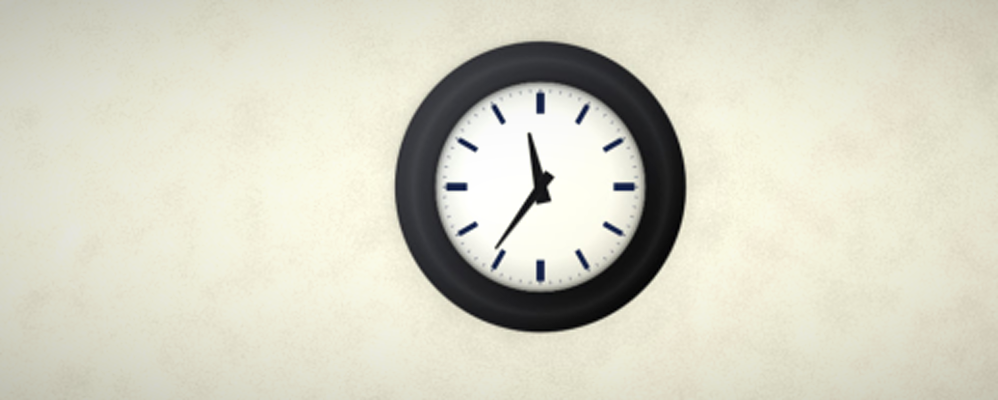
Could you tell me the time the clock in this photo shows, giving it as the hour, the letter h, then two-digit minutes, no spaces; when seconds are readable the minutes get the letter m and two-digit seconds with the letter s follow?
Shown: 11h36
